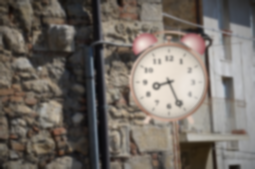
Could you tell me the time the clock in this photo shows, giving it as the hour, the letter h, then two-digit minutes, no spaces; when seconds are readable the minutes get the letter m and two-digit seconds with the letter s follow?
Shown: 8h26
